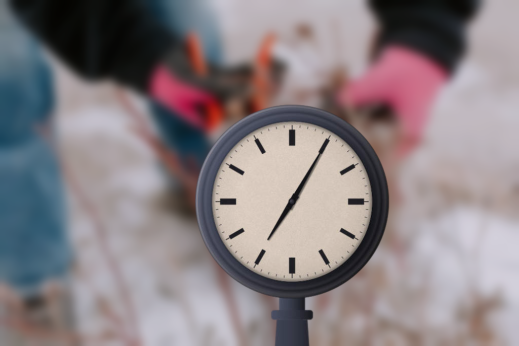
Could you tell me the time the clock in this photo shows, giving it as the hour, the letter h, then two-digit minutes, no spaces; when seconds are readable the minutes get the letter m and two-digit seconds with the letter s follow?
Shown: 7h05
